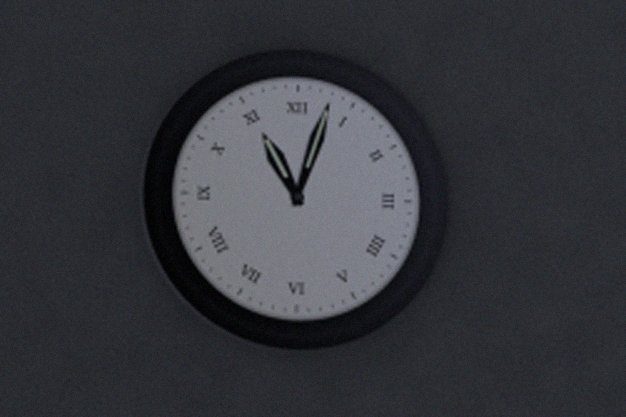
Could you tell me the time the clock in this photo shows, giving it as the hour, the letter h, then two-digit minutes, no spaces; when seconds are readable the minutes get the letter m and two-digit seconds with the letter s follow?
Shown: 11h03
